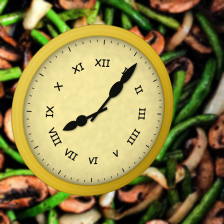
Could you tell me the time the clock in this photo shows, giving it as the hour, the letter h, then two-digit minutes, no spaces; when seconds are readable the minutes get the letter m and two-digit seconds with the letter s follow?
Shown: 8h06
